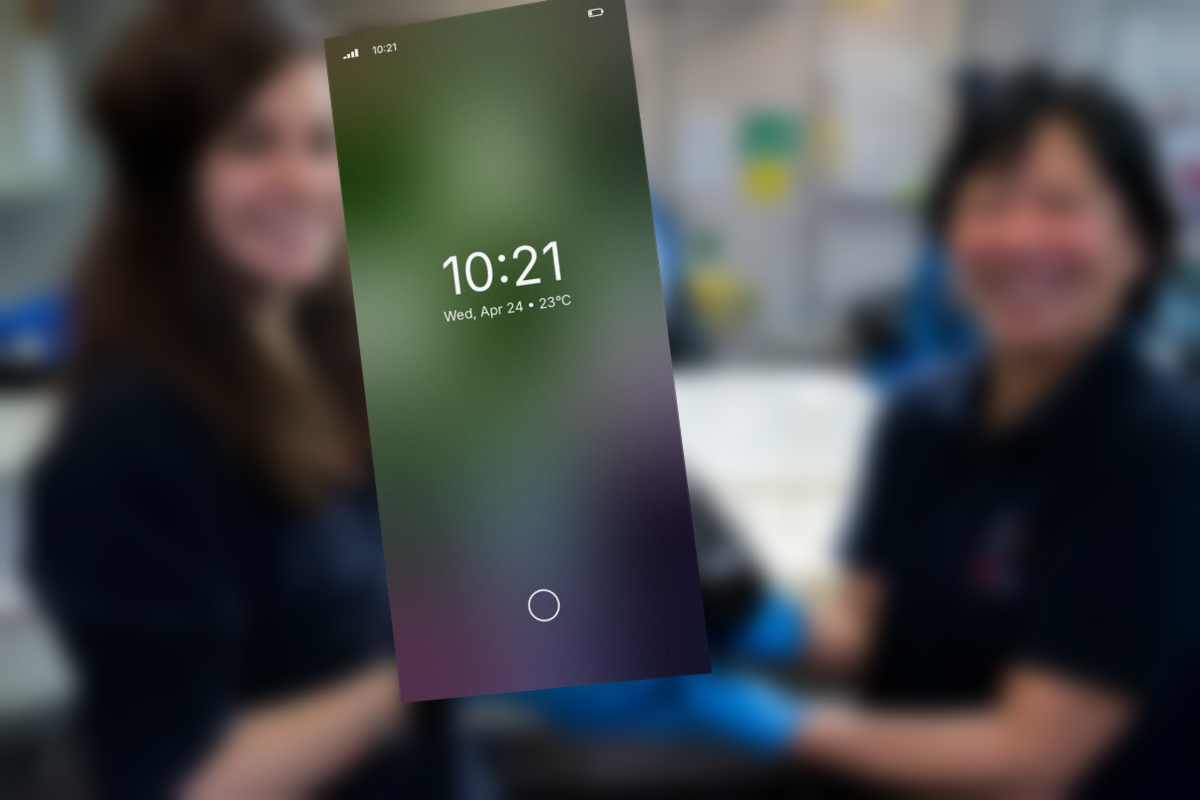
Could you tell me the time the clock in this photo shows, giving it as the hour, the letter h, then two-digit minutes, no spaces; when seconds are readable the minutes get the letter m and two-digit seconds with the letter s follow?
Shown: 10h21
